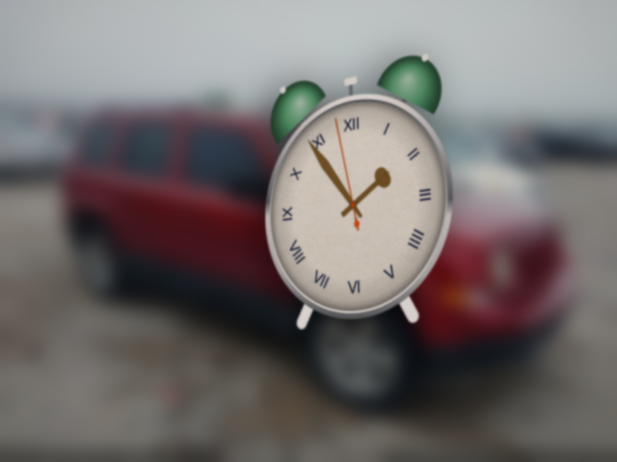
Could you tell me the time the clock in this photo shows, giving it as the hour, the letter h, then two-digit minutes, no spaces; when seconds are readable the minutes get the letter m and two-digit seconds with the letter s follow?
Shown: 1h53m58s
